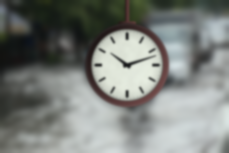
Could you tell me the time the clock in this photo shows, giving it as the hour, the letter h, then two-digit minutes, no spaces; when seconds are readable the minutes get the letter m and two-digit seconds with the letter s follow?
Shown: 10h12
